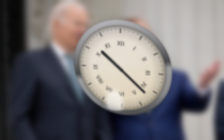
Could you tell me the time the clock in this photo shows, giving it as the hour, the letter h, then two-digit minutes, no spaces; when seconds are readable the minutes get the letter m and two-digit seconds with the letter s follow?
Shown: 10h22
